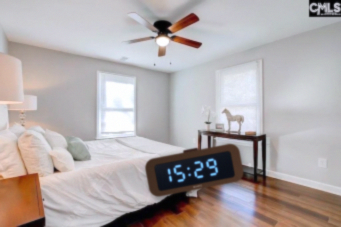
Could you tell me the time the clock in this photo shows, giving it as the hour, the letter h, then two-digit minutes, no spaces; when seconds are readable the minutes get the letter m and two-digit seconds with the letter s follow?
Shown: 15h29
